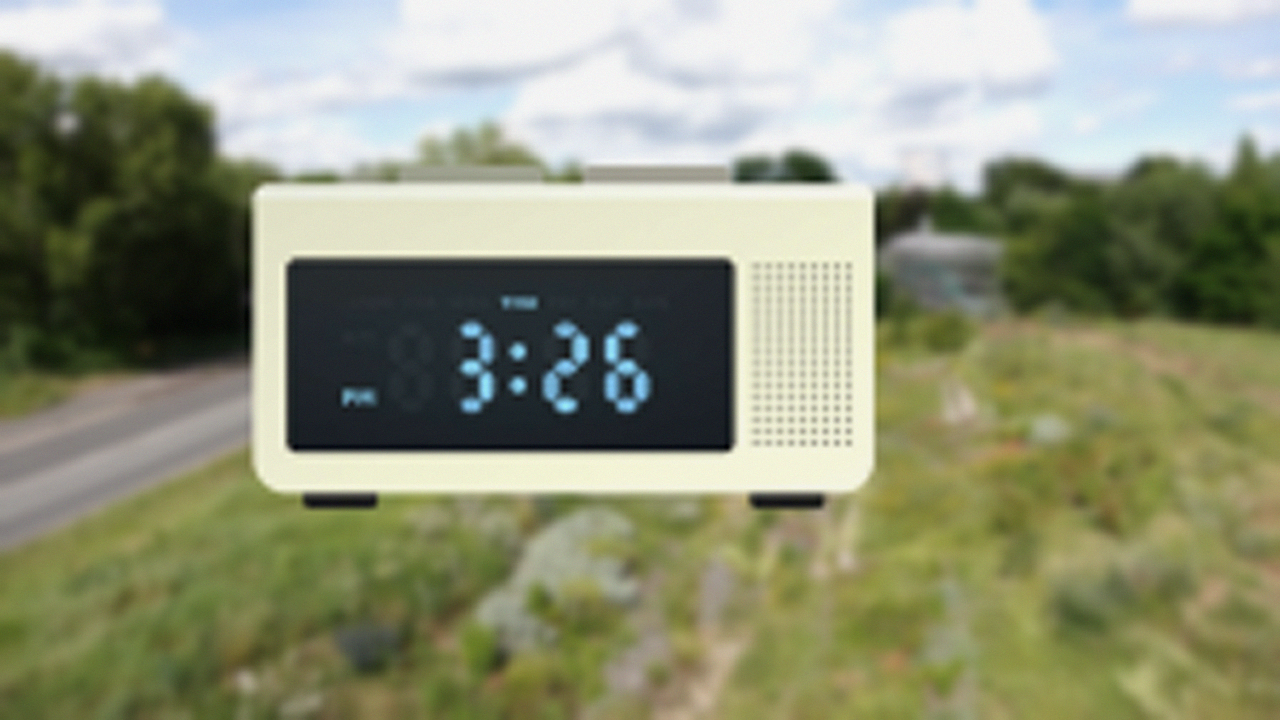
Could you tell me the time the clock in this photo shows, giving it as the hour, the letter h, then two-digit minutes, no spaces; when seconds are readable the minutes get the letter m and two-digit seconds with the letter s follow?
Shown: 3h26
